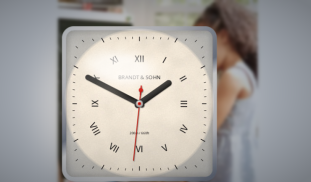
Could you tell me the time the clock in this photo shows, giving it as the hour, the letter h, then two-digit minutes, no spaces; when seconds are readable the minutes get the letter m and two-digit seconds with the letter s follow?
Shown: 1h49m31s
